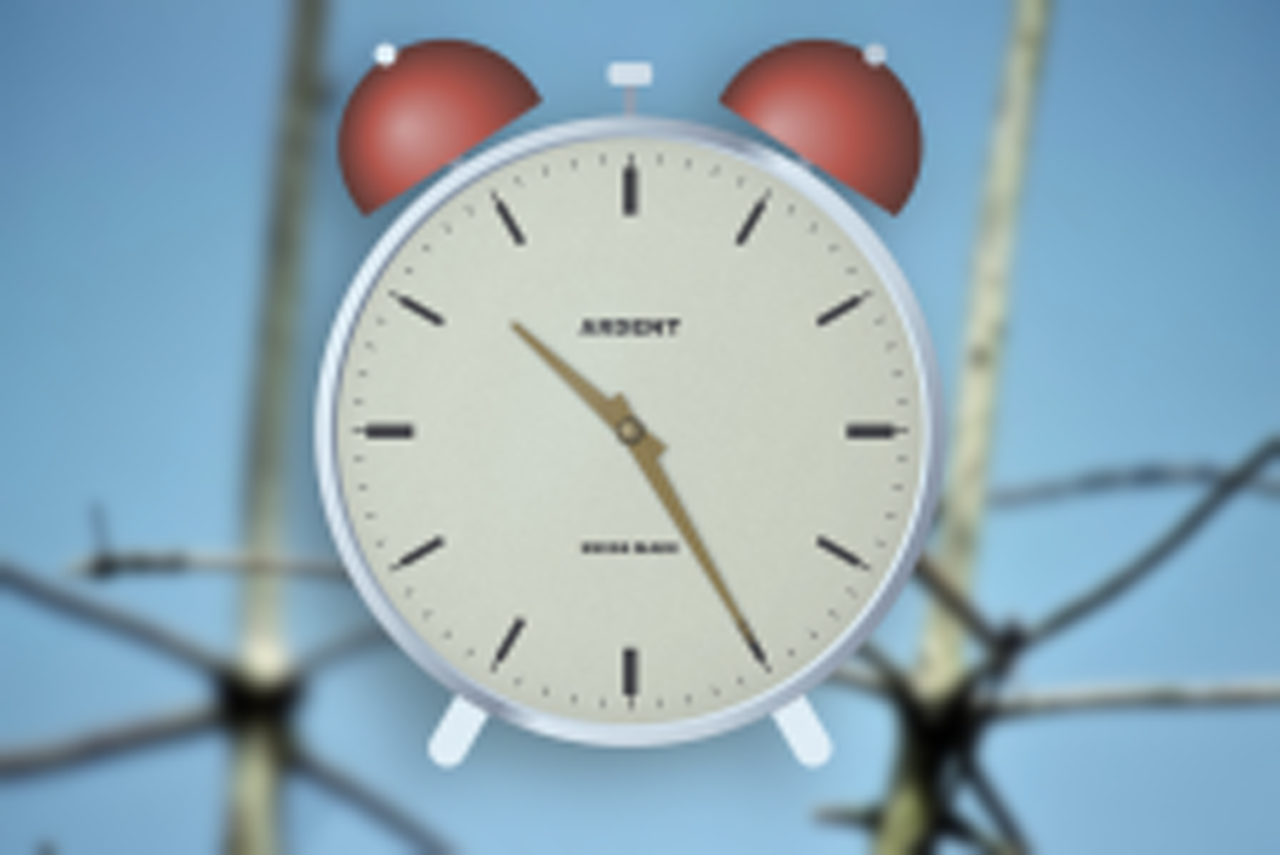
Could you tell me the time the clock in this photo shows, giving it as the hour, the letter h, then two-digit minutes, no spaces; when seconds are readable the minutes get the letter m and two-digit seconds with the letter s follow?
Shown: 10h25
